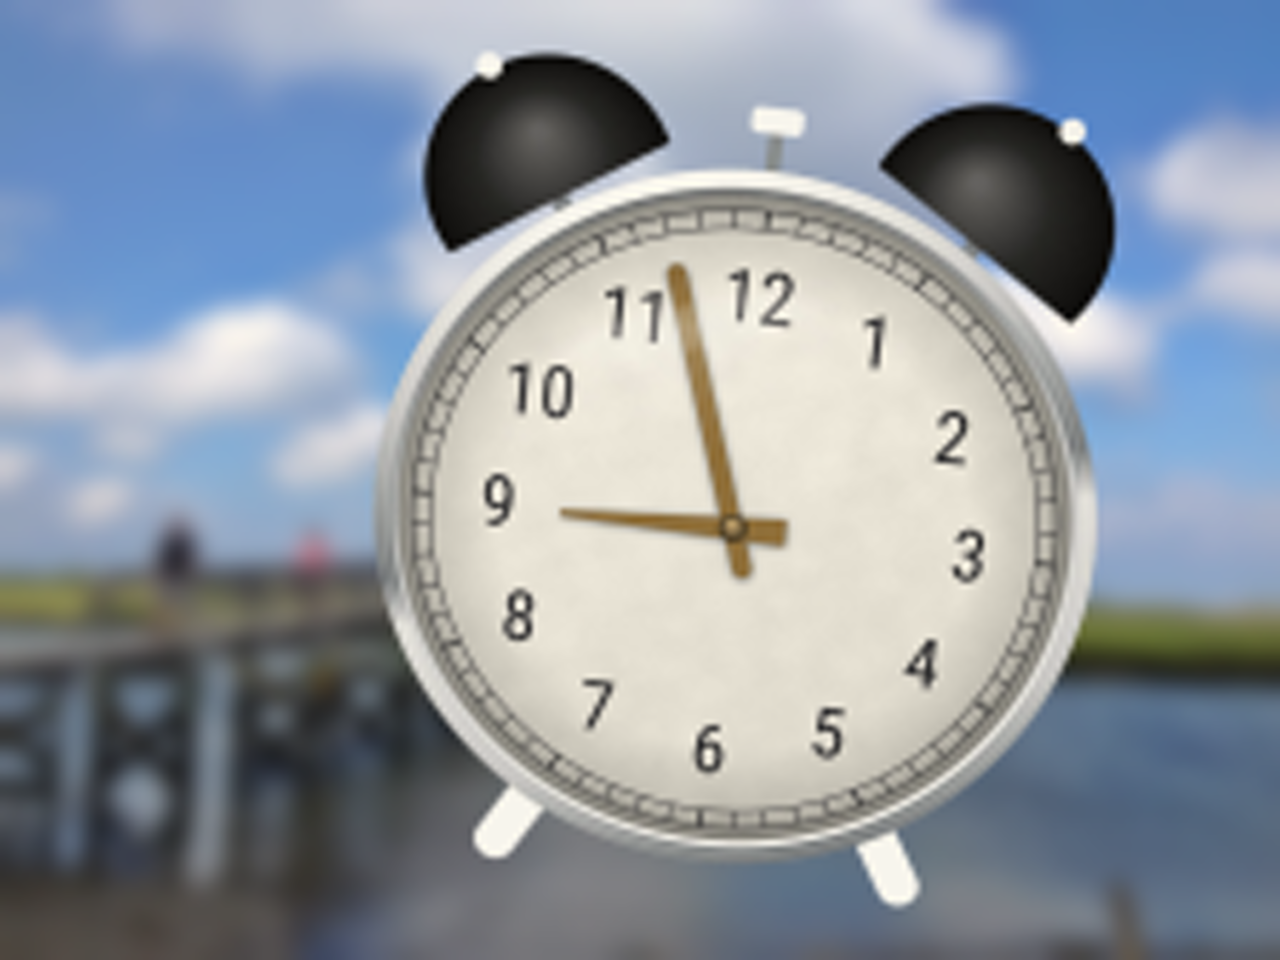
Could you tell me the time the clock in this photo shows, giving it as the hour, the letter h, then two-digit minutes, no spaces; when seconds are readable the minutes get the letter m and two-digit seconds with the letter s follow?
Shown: 8h57
